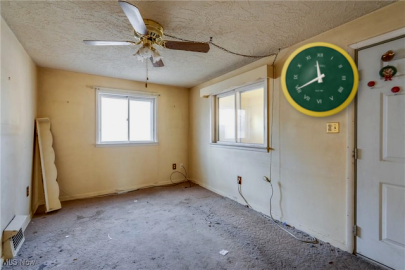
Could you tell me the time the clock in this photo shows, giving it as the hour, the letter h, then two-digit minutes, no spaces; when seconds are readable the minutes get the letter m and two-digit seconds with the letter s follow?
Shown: 11h40
